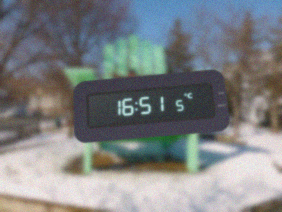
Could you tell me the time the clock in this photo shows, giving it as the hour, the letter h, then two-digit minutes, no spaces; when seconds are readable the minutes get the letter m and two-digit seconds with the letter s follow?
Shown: 16h51
